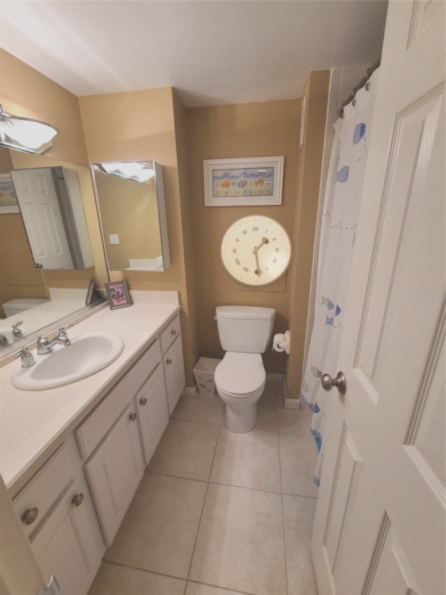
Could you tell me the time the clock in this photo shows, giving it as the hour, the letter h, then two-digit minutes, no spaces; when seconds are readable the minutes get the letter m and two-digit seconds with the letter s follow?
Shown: 1h29
